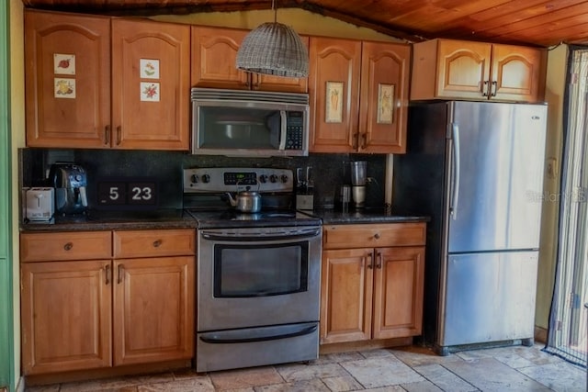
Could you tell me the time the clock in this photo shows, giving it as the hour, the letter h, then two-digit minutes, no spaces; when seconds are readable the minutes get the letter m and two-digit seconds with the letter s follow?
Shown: 5h23
